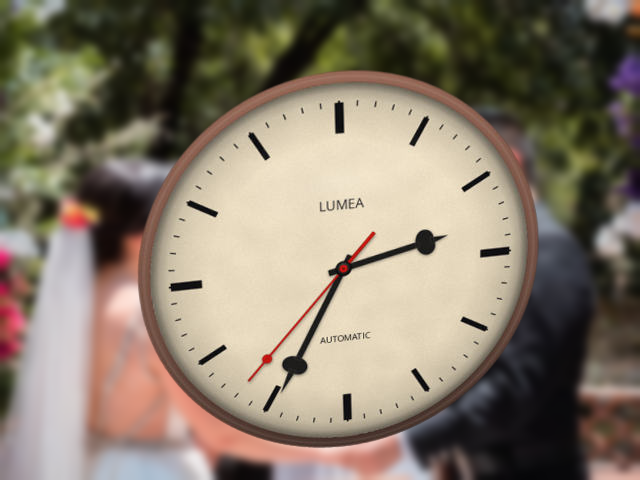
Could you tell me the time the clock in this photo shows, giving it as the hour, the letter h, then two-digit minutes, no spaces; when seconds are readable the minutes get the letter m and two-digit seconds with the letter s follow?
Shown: 2h34m37s
